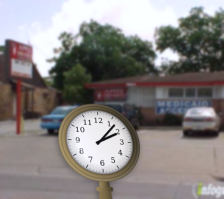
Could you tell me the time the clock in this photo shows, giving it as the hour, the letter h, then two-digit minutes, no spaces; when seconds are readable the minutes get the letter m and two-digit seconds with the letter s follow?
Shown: 2h07
